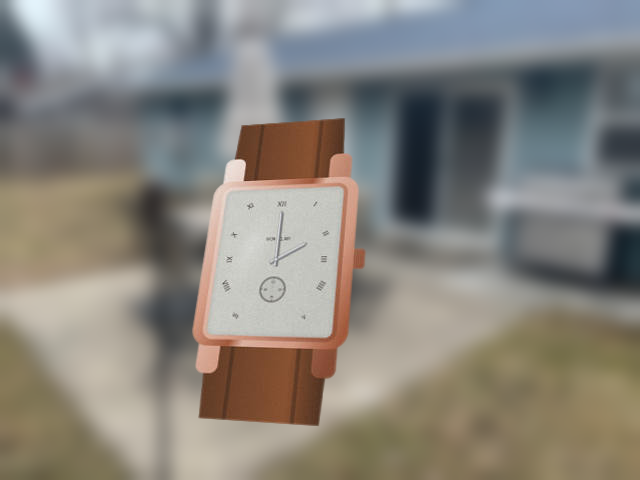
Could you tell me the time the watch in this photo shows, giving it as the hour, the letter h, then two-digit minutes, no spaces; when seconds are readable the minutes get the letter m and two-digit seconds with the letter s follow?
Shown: 2h00
